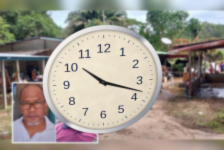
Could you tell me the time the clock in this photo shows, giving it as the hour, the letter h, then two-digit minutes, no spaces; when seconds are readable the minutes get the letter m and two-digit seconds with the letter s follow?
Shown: 10h18
